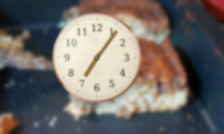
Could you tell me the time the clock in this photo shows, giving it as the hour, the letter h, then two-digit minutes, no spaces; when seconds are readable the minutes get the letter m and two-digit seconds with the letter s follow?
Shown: 7h06
